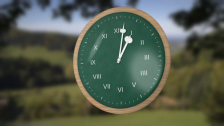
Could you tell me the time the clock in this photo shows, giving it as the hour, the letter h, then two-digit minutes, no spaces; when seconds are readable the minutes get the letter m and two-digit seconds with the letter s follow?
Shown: 1h02
